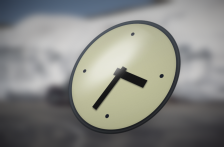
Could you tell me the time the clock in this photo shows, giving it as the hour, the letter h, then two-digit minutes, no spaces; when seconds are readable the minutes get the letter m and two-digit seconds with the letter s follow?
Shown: 3h34
